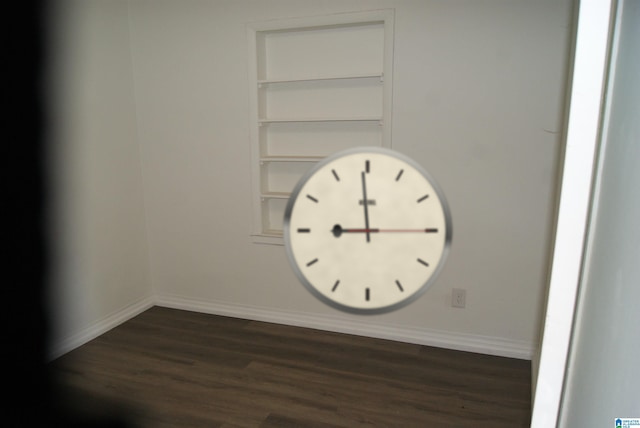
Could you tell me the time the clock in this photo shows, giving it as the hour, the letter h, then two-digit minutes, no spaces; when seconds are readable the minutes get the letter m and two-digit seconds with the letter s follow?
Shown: 8h59m15s
